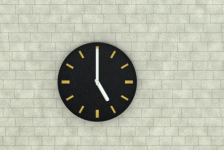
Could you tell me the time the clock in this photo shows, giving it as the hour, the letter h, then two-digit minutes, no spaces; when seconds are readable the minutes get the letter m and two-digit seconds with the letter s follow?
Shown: 5h00
